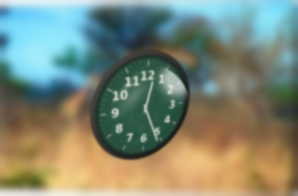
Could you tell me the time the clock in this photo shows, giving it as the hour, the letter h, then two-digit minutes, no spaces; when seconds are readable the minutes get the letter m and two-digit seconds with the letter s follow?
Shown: 12h26
